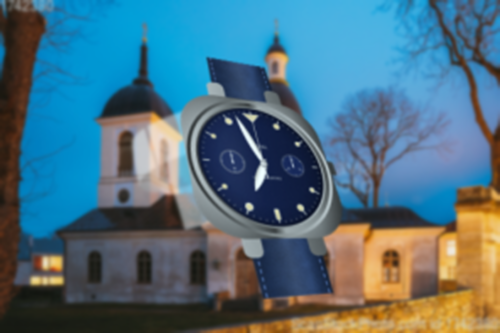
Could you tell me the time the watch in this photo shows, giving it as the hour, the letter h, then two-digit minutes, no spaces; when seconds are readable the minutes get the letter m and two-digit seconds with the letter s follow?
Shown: 6h57
